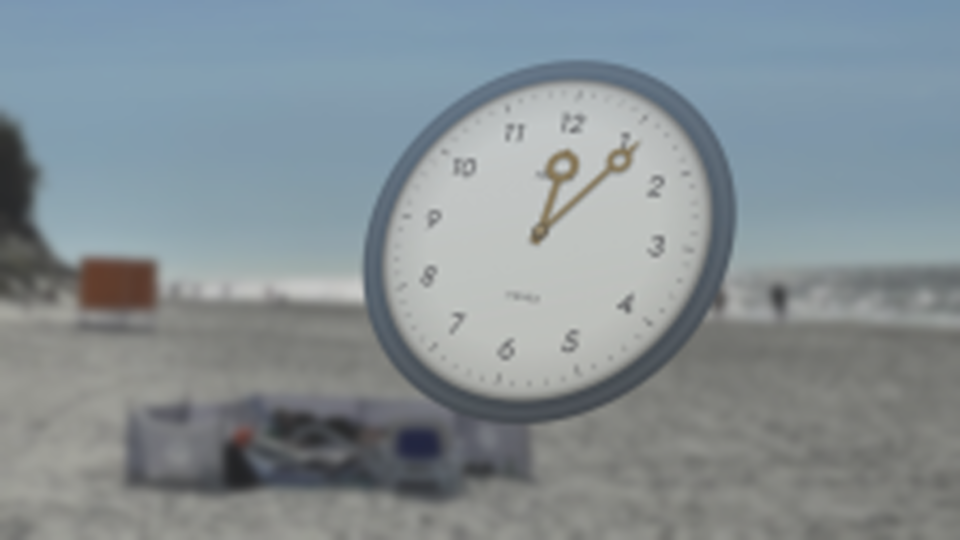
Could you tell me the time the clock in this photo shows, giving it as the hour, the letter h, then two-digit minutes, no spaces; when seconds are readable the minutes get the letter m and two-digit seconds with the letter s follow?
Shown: 12h06
